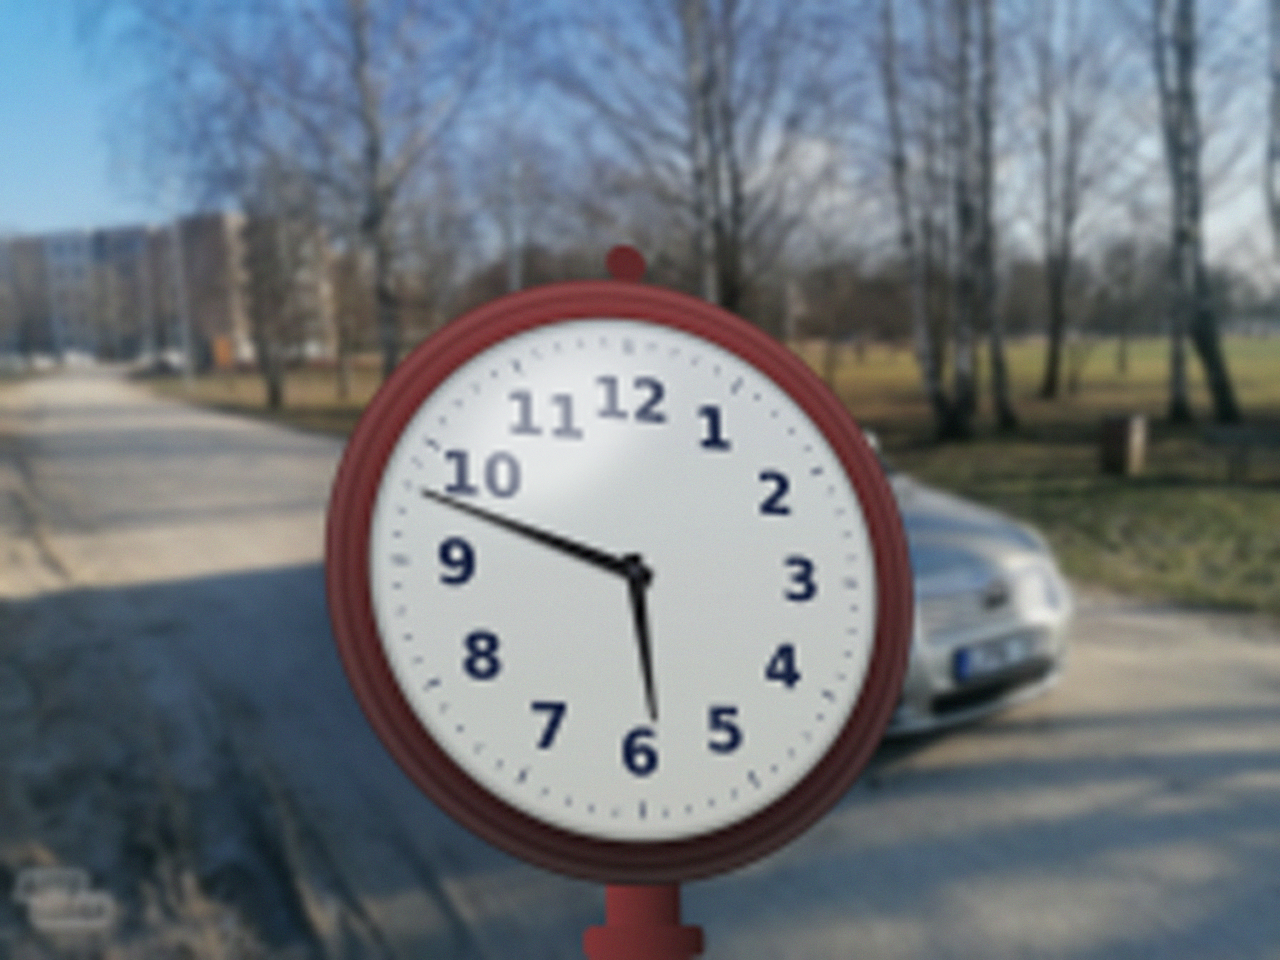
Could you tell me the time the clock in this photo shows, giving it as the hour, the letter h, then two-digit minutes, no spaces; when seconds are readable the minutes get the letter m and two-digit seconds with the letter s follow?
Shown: 5h48
